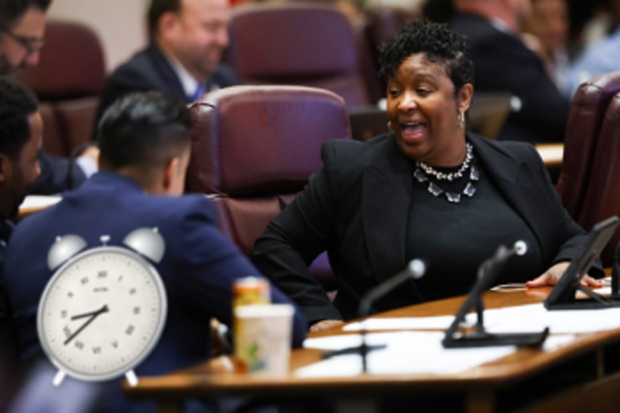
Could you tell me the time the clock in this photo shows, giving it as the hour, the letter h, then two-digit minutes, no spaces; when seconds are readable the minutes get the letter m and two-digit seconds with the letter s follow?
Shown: 8h38
